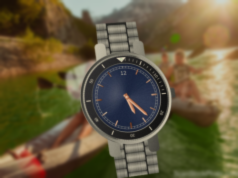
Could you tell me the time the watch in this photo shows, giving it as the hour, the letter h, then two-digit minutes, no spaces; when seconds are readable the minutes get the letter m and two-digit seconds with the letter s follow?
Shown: 5h23
